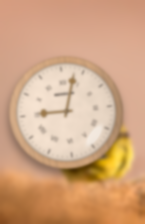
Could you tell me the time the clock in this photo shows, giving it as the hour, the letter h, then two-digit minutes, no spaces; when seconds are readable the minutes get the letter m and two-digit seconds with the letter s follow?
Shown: 9h03
